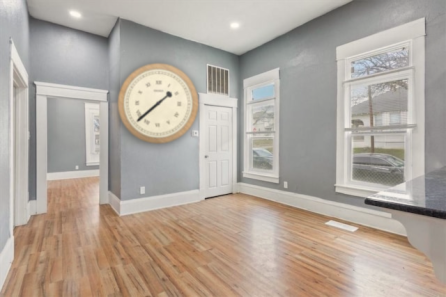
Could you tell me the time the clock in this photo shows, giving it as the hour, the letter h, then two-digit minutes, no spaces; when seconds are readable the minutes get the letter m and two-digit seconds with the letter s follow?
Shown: 1h38
